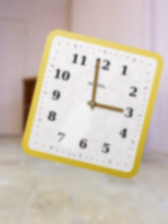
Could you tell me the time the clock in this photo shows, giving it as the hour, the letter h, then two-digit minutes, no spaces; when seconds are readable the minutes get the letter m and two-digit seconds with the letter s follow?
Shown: 2h59
